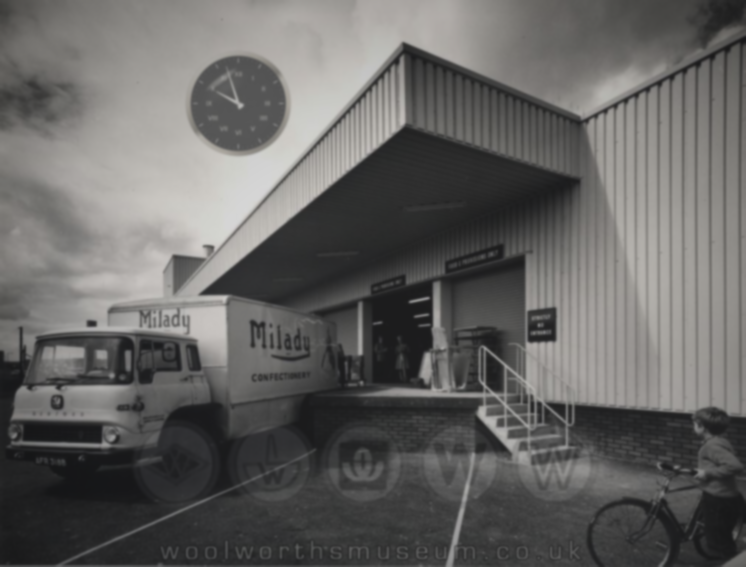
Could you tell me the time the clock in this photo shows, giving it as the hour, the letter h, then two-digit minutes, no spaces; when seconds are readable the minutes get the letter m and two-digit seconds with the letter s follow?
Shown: 9h57
